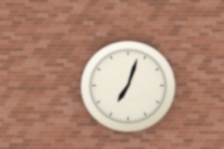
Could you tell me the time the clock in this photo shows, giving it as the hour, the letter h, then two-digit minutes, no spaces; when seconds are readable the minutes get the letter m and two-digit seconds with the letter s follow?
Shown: 7h03
